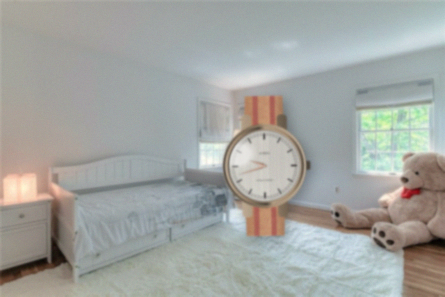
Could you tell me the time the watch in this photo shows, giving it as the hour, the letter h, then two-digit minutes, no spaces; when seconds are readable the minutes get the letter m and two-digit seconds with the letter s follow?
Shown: 9h42
